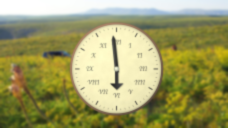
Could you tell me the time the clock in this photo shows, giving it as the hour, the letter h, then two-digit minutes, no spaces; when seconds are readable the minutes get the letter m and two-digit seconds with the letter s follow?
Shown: 5h59
